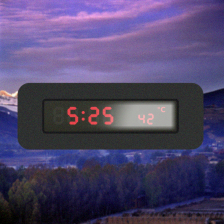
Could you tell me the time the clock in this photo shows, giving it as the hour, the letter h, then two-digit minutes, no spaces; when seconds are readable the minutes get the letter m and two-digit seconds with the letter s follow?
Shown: 5h25
